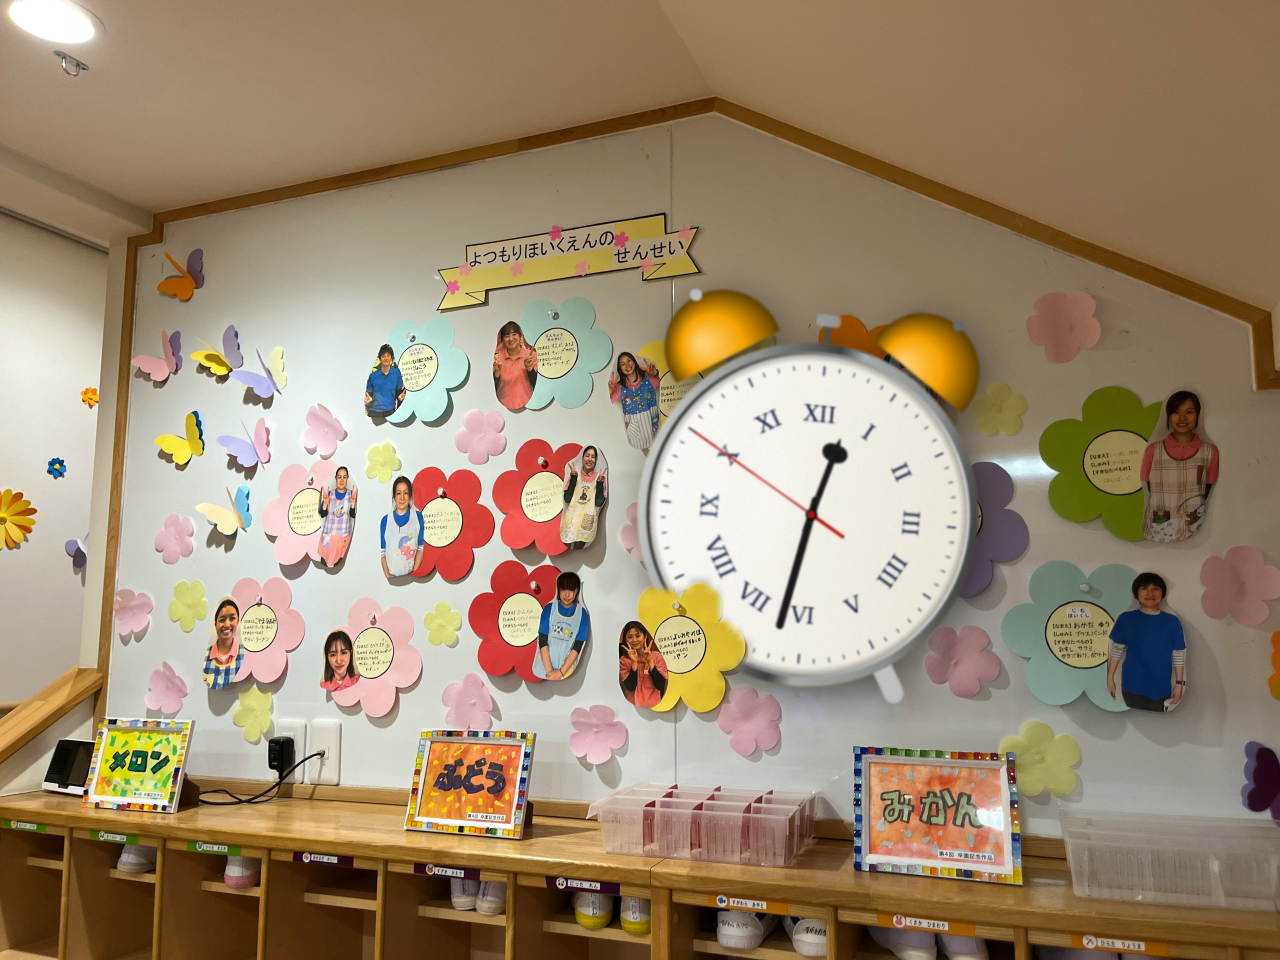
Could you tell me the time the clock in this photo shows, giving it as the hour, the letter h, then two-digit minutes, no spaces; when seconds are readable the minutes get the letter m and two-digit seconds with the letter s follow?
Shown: 12h31m50s
